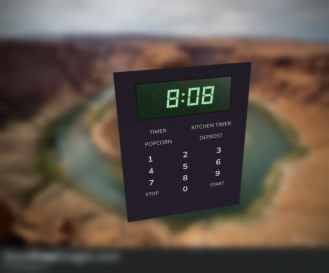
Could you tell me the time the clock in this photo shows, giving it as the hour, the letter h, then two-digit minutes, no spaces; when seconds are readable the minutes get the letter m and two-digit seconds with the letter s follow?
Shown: 8h08
